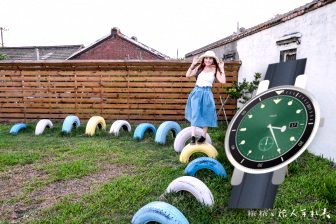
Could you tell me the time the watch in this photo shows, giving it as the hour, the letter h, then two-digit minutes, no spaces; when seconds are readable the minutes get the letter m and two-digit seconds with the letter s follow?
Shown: 3h25
